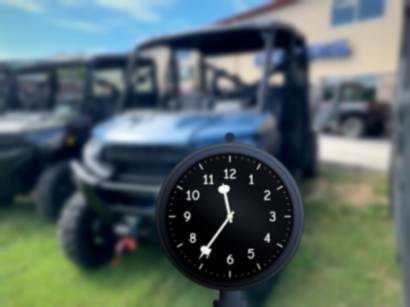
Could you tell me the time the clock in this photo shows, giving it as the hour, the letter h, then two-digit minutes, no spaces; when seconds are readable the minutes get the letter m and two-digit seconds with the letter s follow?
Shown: 11h36
